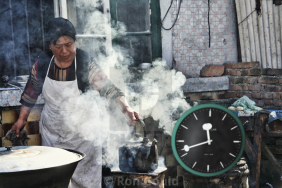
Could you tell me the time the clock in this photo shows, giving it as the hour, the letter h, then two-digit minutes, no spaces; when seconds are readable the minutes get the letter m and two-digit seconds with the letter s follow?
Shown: 11h42
